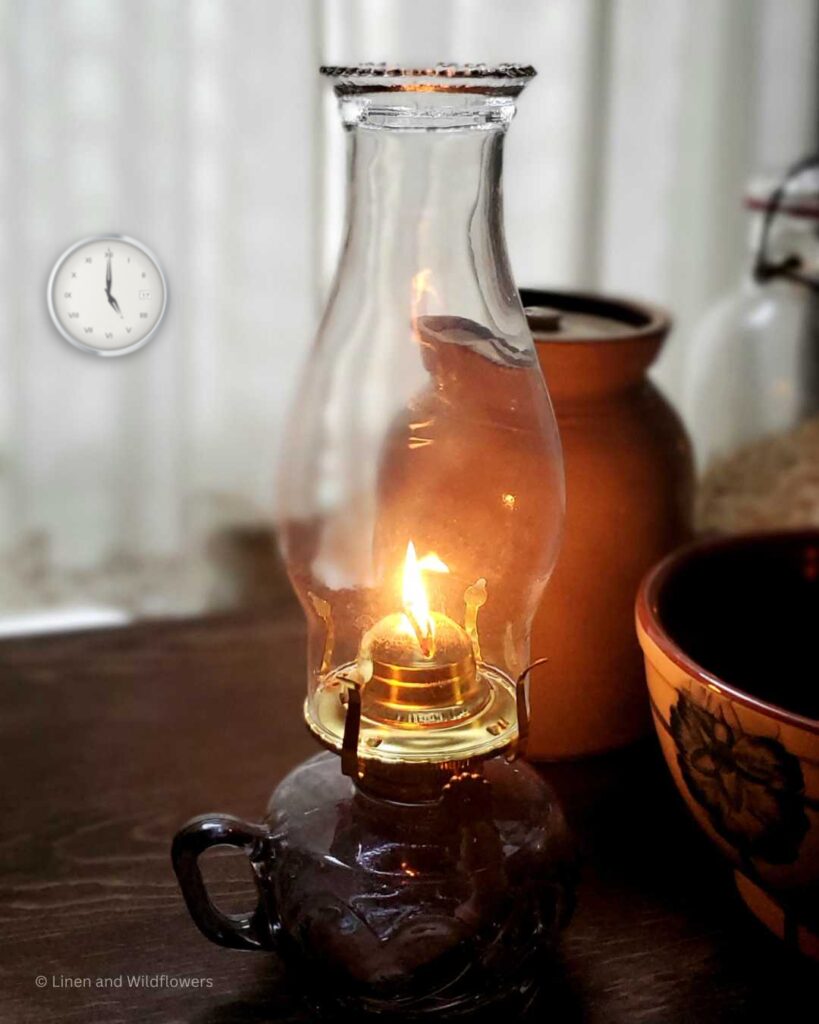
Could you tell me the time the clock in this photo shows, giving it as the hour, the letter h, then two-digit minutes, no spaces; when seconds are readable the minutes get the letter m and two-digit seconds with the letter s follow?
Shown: 5h00
